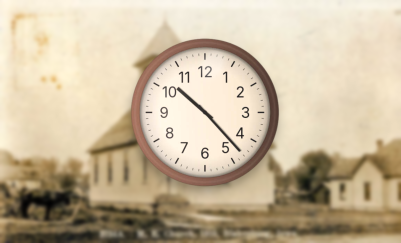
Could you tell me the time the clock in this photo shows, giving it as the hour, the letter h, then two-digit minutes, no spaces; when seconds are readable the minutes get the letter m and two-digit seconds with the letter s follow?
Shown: 10h23
